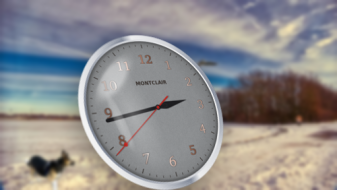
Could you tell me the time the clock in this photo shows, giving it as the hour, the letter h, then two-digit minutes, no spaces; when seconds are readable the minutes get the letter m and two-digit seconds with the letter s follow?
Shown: 2h43m39s
